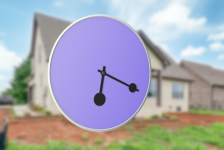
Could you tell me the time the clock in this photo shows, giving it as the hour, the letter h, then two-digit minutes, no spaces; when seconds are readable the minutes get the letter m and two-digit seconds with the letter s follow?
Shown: 6h19
